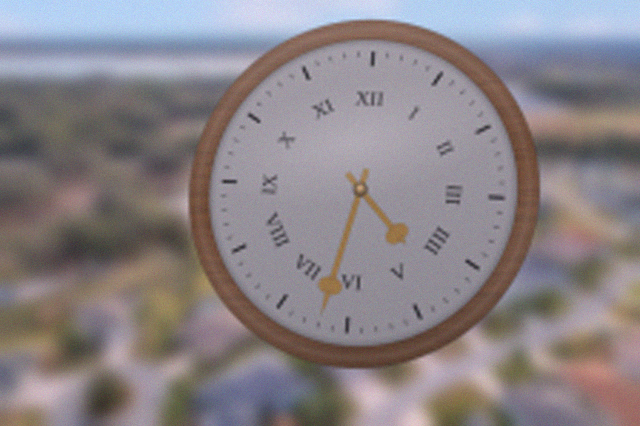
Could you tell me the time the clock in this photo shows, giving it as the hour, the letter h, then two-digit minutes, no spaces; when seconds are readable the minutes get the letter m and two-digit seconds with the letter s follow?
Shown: 4h32
